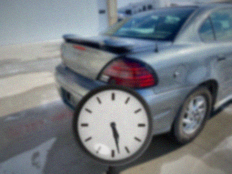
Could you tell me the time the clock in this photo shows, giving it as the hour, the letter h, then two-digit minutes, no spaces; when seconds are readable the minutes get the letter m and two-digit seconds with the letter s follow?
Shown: 5h28
